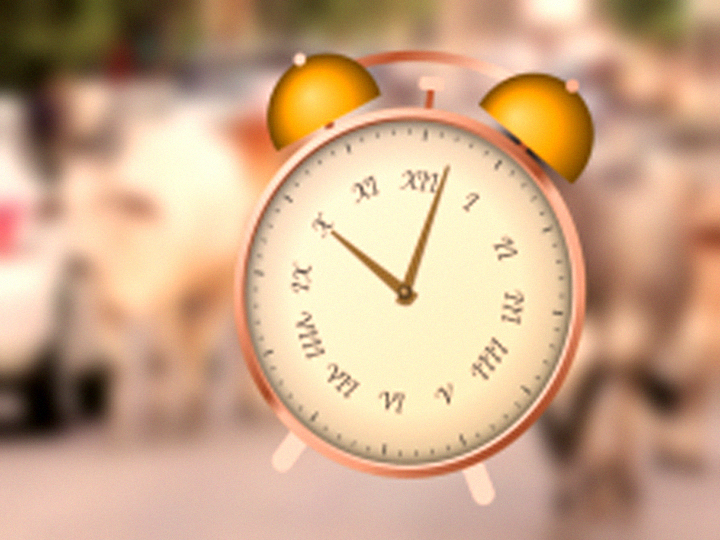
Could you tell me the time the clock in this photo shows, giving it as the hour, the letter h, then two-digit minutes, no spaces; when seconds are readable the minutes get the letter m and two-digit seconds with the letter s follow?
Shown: 10h02
